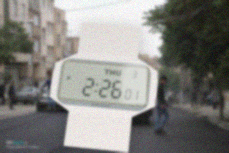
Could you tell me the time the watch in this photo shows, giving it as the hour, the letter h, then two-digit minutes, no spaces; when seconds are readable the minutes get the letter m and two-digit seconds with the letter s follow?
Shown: 2h26
